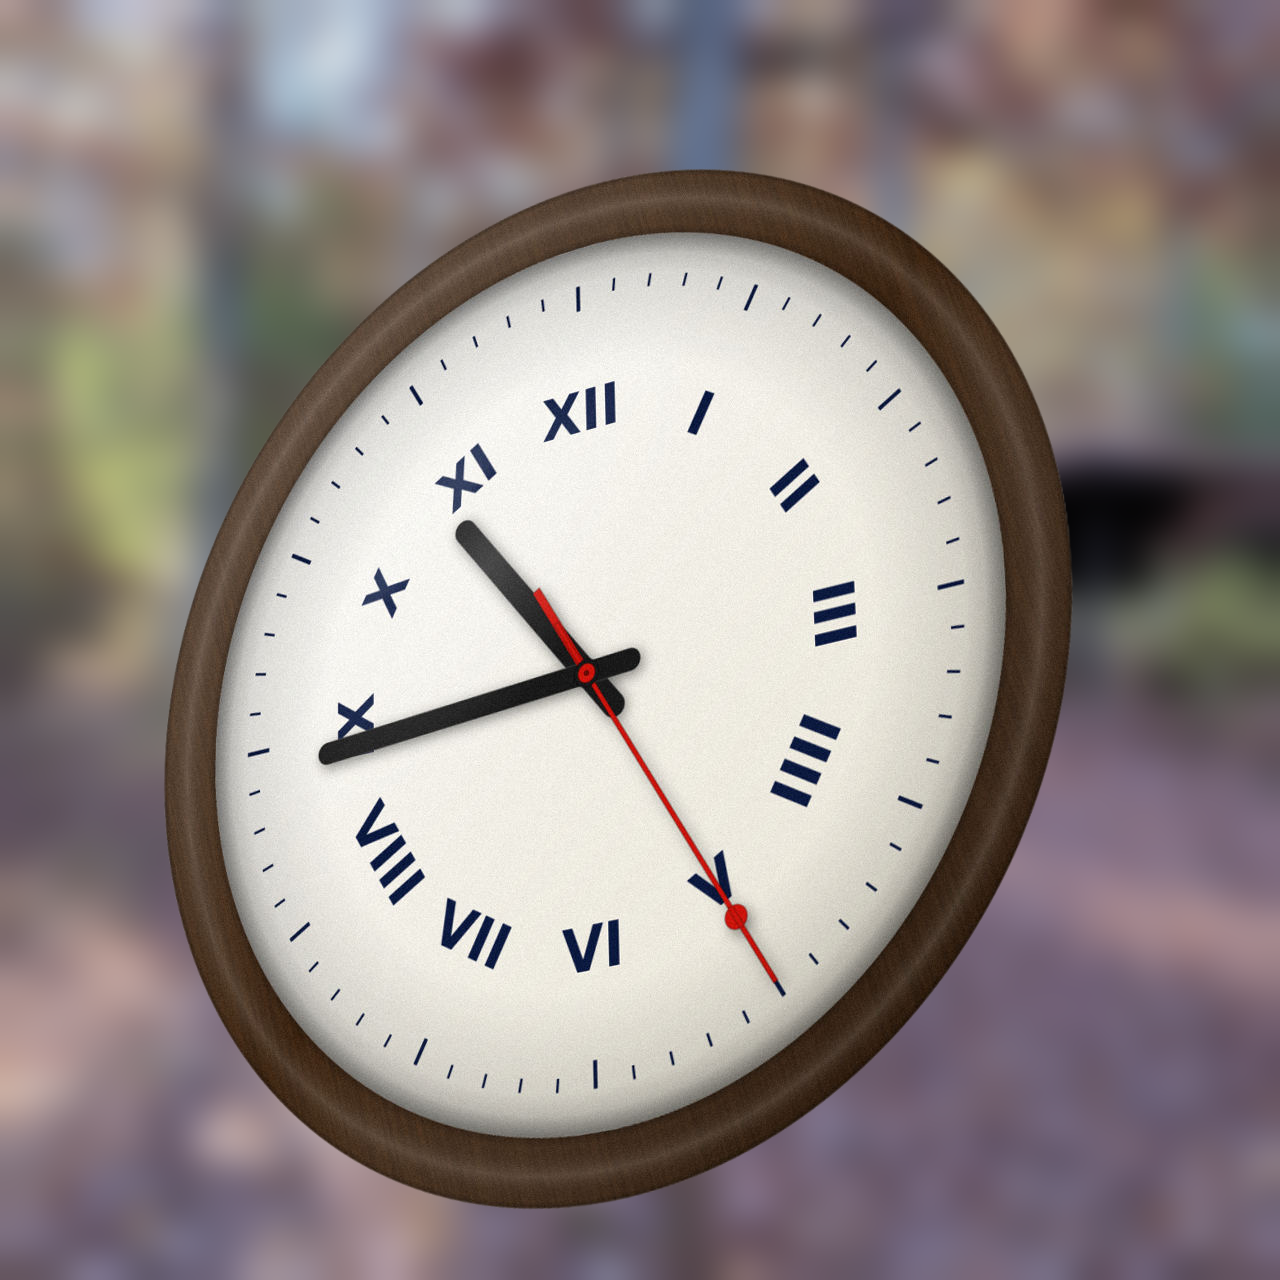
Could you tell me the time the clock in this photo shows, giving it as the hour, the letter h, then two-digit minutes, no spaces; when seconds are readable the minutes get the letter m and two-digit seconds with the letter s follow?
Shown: 10h44m25s
